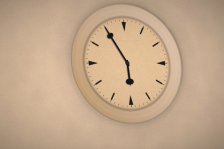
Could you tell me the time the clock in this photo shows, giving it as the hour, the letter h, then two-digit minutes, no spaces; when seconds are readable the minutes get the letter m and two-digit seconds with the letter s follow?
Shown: 5h55
